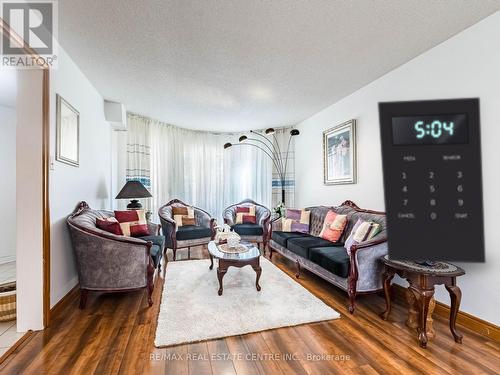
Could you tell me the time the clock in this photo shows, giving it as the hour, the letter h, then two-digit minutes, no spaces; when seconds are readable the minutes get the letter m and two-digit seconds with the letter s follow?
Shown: 5h04
